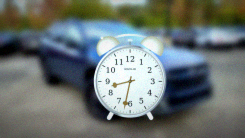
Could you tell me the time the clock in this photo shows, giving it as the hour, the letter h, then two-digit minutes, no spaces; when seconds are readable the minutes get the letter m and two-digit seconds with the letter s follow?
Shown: 8h32
